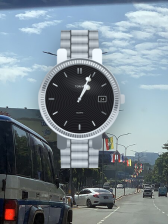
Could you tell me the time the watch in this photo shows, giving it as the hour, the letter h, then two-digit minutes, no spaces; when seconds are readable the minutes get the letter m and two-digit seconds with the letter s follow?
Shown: 1h04
